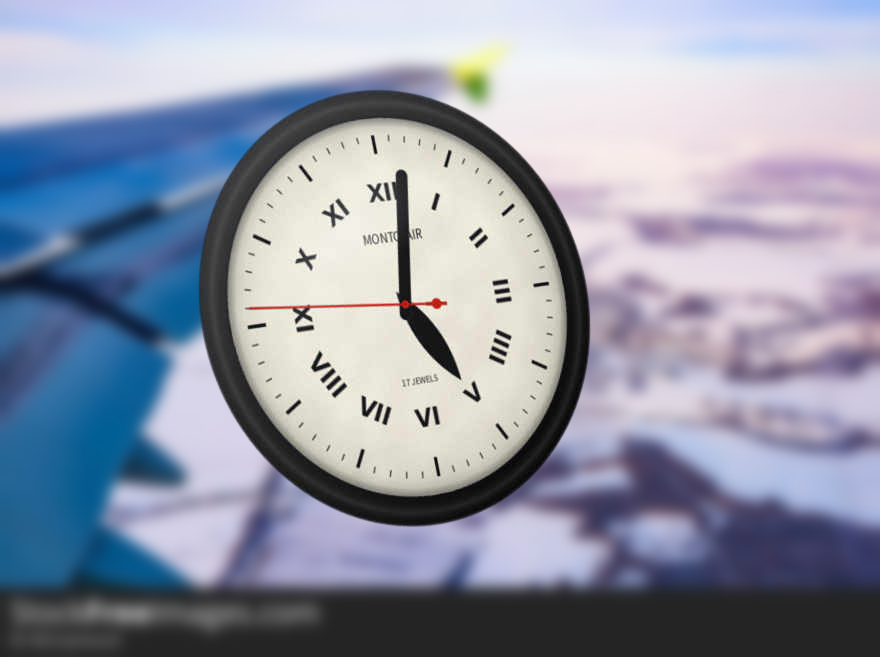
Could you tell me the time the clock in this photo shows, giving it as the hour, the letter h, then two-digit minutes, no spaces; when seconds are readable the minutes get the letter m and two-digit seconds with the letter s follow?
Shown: 5h01m46s
